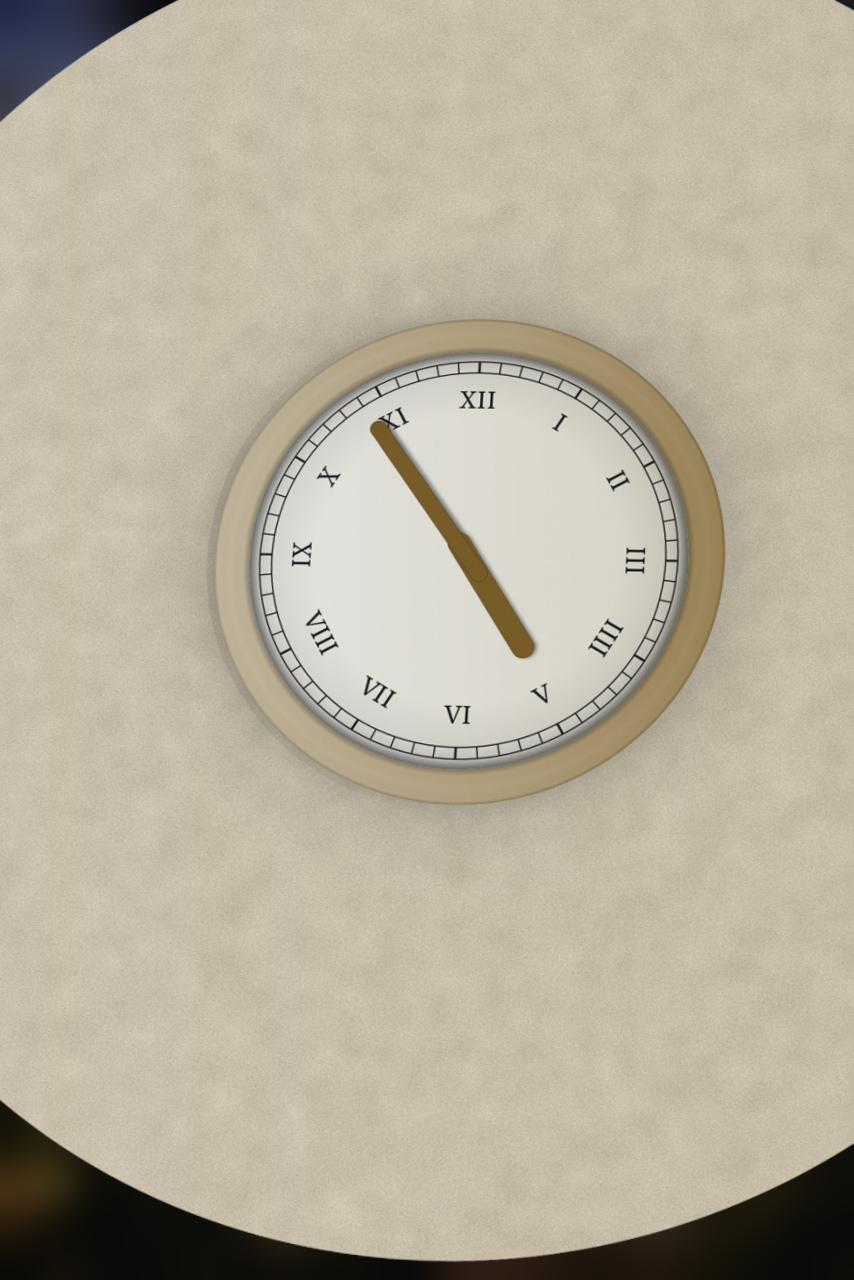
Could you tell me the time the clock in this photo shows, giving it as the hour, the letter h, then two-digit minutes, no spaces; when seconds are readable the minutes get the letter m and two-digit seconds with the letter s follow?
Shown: 4h54
